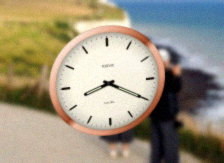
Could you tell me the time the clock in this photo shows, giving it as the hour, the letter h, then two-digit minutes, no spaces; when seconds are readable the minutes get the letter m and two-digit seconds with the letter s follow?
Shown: 8h20
